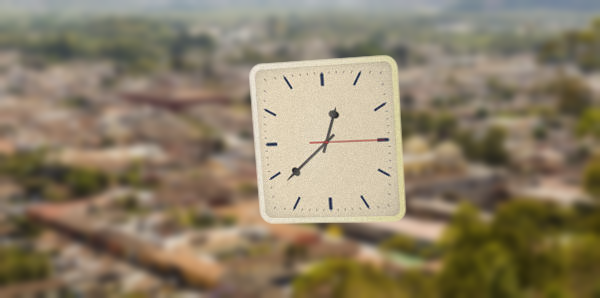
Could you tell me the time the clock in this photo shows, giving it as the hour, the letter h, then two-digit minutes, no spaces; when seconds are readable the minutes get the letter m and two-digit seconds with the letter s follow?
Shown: 12h38m15s
